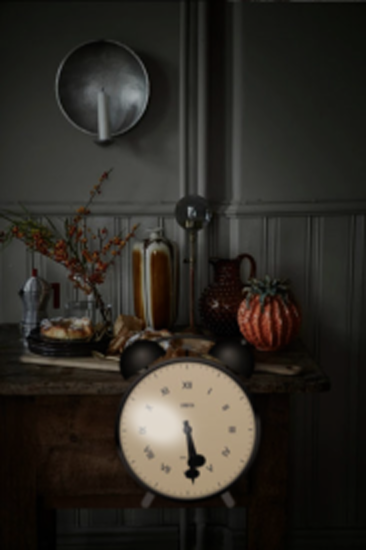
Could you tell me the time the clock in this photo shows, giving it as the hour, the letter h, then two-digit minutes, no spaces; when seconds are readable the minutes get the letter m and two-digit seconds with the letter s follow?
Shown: 5h29
